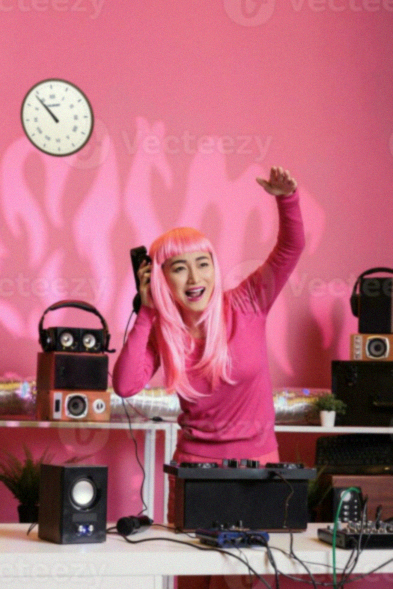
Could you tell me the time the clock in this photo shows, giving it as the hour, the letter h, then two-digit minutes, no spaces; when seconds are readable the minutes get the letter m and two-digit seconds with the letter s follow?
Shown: 10h54
